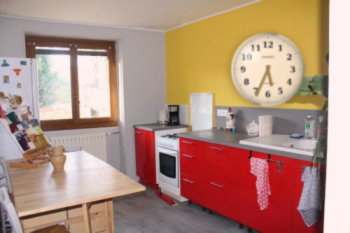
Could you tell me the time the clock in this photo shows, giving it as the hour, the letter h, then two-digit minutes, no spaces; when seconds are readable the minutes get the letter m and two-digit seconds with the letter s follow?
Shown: 5h34
